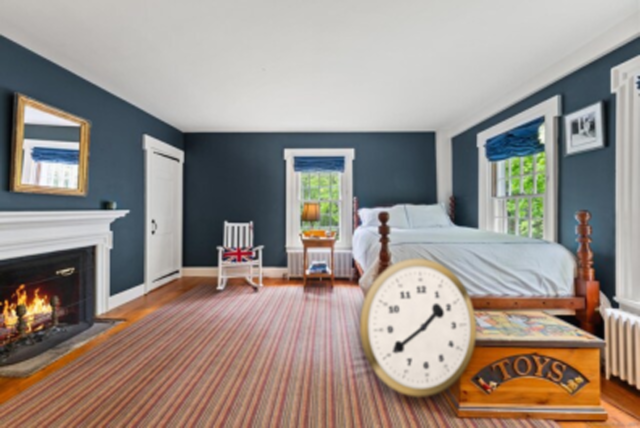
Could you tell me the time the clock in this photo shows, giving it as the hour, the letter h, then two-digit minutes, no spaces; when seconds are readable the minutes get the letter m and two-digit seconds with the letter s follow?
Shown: 1h40
